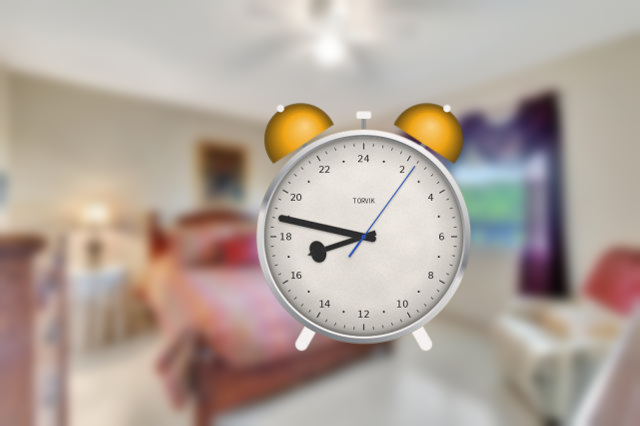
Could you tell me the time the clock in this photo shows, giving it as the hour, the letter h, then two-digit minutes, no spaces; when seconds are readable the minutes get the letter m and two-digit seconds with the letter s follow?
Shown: 16h47m06s
